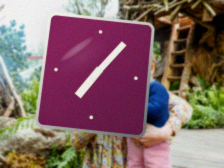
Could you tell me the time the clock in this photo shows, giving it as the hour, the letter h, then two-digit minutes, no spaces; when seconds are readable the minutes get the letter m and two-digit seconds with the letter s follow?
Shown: 7h06
